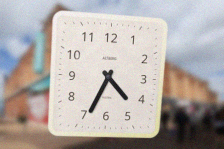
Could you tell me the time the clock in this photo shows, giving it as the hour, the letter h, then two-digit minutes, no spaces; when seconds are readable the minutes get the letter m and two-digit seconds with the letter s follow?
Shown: 4h34
